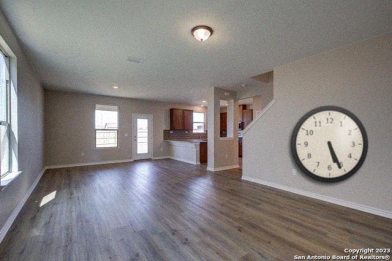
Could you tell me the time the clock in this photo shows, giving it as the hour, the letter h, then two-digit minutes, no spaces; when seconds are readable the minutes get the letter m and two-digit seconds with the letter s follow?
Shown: 5h26
